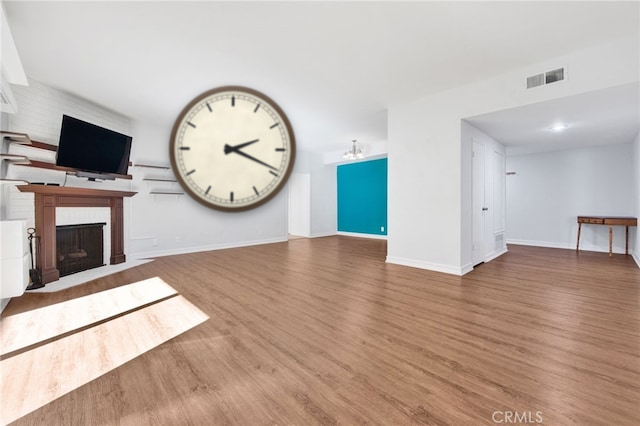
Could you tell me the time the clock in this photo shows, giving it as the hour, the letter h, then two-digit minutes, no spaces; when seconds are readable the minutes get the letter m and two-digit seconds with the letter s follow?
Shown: 2h19
